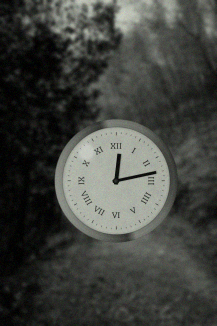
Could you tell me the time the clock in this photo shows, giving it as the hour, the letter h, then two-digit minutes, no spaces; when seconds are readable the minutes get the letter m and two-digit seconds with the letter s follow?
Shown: 12h13
